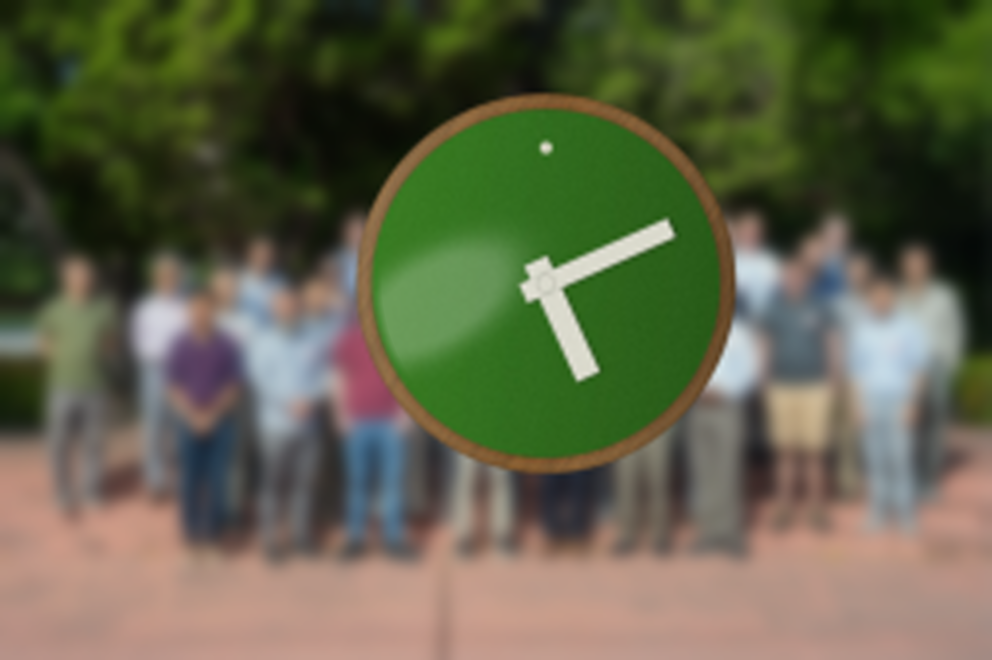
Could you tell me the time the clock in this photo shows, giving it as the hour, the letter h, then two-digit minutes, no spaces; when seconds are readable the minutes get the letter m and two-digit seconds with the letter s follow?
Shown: 5h11
